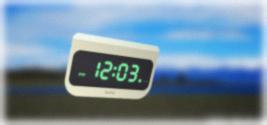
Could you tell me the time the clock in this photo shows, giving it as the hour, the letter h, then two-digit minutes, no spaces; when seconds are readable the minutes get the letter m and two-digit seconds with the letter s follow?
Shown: 12h03
